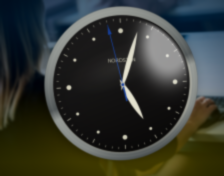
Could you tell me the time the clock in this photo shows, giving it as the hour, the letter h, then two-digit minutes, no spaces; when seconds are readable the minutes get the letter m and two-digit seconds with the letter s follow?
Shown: 5h02m58s
